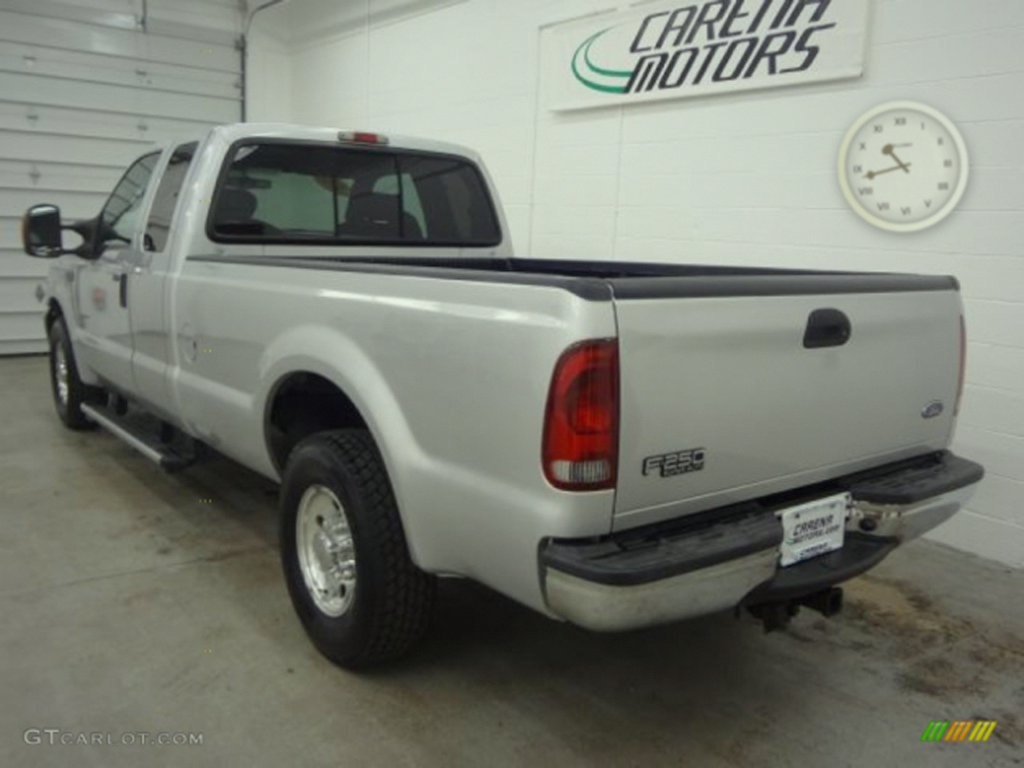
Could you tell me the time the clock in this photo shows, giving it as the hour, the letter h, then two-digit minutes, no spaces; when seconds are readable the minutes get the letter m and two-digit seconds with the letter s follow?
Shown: 10h43
